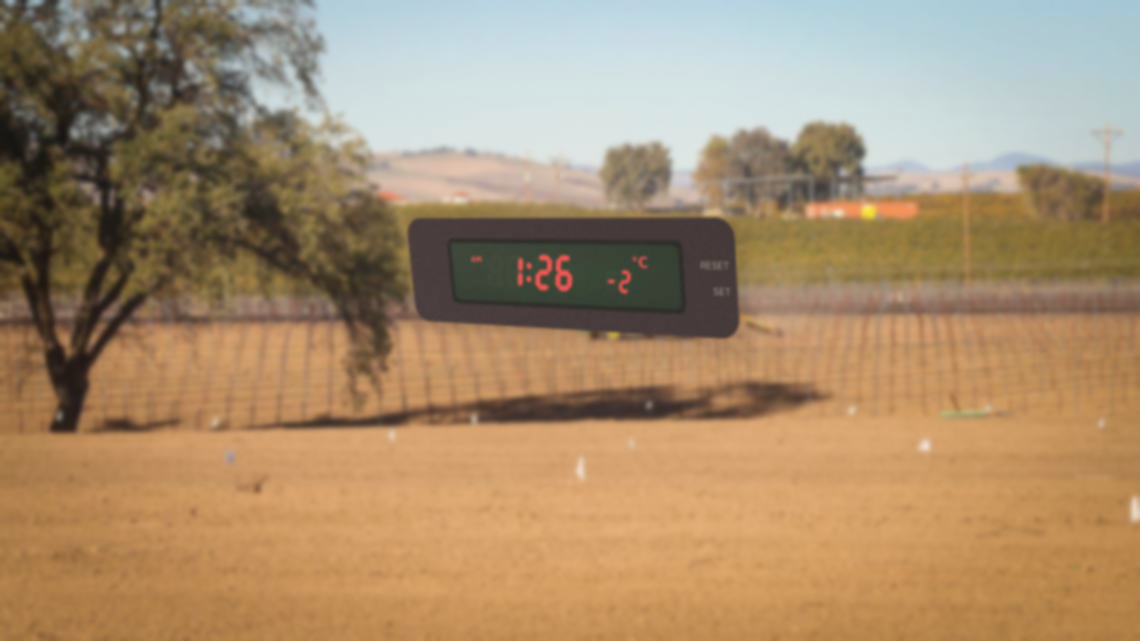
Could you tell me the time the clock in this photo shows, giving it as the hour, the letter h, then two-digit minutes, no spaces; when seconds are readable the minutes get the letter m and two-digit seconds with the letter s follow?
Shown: 1h26
